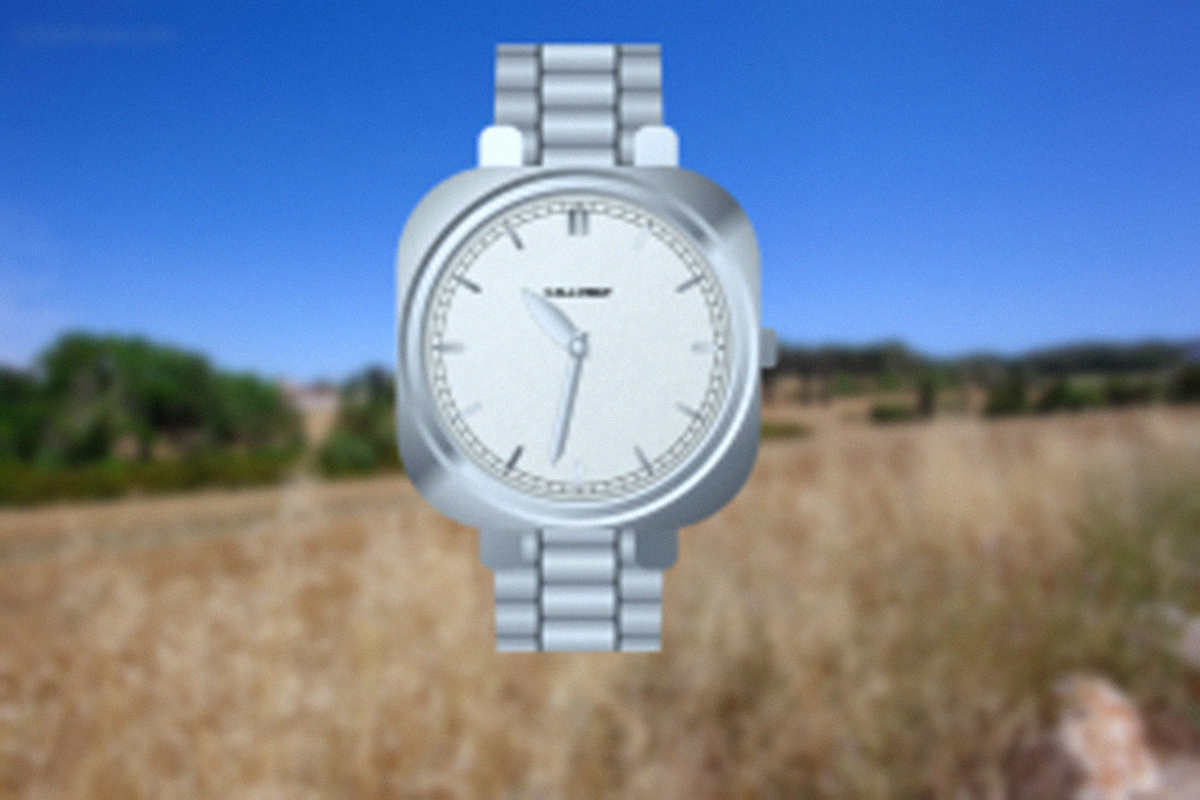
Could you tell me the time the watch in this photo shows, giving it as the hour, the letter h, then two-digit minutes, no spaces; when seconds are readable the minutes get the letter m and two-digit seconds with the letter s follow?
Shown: 10h32
